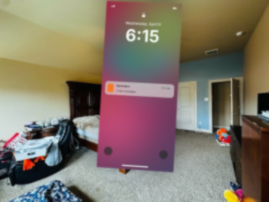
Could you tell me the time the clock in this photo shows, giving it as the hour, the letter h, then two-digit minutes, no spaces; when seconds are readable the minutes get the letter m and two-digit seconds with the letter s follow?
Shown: 6h15
